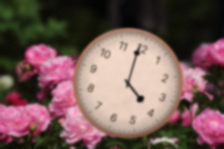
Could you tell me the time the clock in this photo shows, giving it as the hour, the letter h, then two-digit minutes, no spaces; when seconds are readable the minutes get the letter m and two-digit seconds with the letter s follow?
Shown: 3h59
